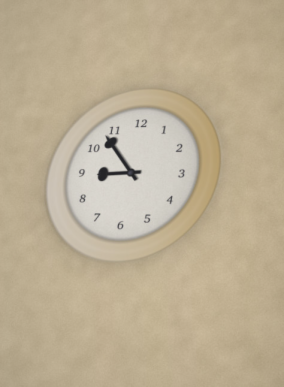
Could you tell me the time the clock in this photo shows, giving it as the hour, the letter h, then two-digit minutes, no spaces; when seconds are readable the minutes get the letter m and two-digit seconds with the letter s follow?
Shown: 8h53
